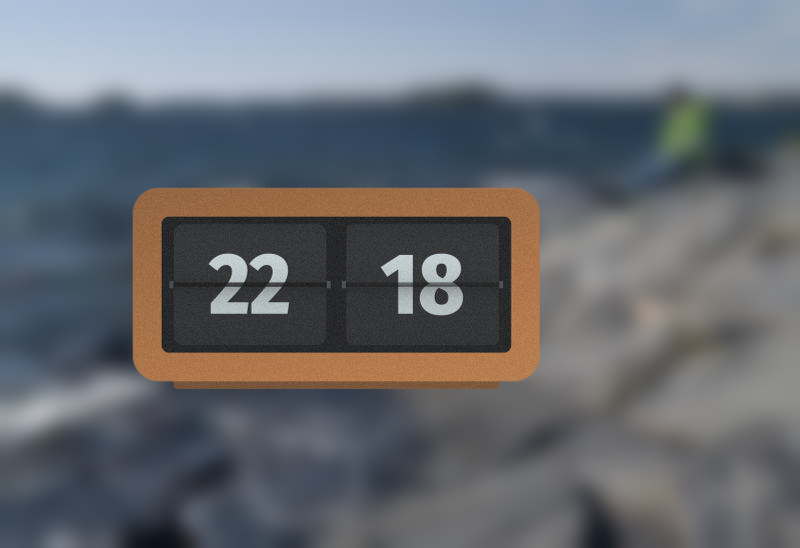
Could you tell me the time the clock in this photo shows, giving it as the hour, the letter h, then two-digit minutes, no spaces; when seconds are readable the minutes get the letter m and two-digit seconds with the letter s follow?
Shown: 22h18
